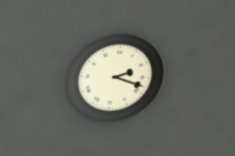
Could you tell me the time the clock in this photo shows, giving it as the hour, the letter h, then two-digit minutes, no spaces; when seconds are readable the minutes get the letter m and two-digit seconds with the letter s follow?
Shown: 2h18
